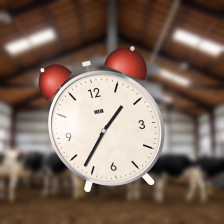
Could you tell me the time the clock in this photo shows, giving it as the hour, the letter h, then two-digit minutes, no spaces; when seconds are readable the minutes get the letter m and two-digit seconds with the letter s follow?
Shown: 1h37
